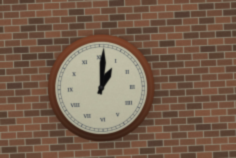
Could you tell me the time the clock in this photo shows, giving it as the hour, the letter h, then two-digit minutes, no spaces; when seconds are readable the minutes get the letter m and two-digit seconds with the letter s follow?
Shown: 1h01
